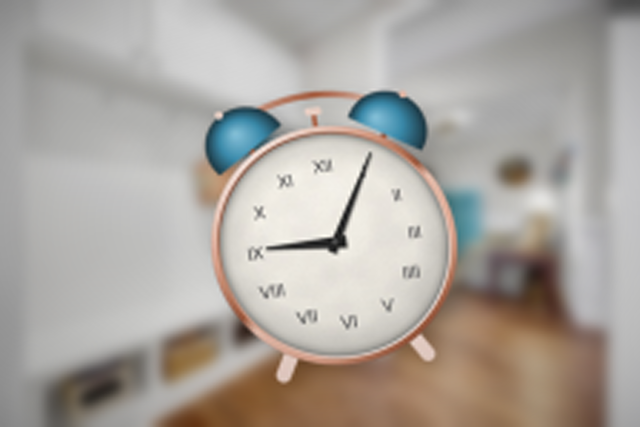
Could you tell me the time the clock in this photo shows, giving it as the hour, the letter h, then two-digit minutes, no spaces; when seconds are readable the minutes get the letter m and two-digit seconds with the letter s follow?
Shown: 9h05
